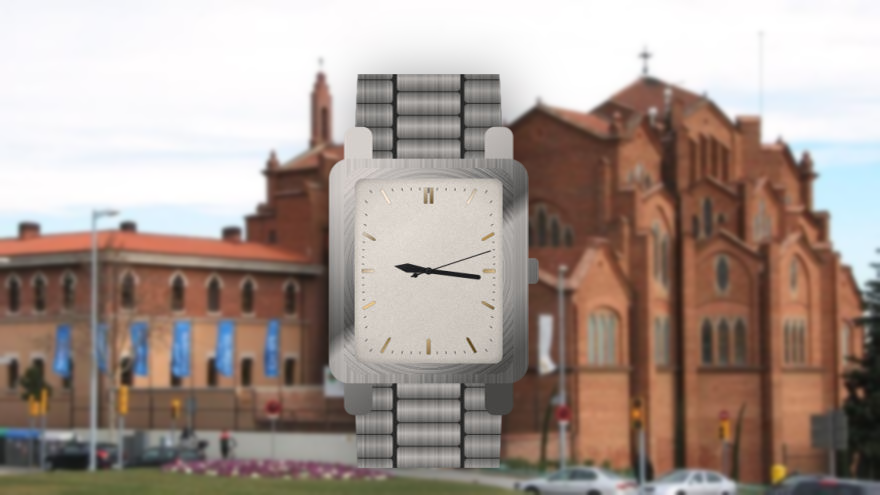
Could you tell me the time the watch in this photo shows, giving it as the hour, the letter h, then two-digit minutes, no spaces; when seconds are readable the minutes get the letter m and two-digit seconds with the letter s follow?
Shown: 9h16m12s
